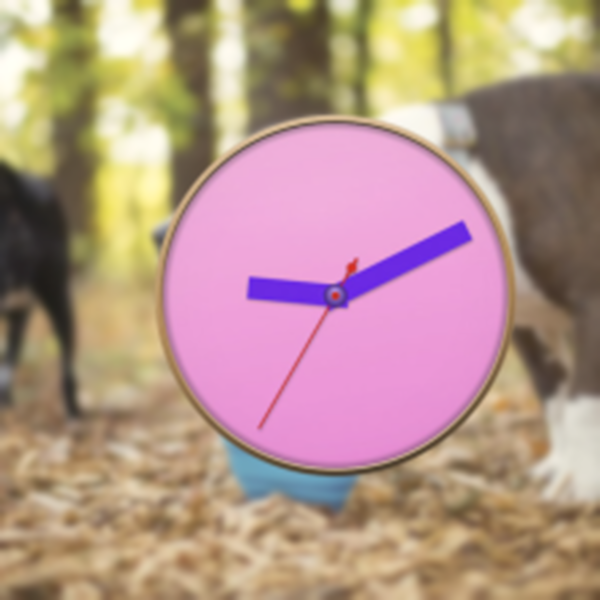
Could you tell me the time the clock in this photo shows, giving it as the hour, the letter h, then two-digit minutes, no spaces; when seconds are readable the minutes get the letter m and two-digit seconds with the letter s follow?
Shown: 9h10m35s
